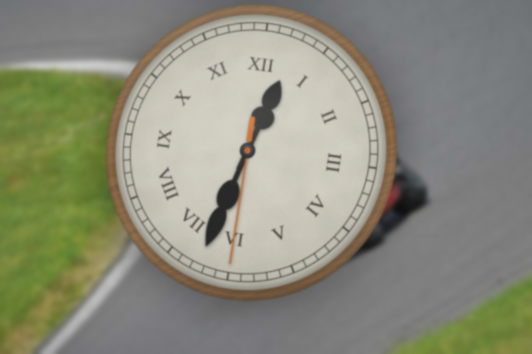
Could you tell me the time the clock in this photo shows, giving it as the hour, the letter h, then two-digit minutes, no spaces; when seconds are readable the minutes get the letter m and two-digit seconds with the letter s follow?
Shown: 12h32m30s
